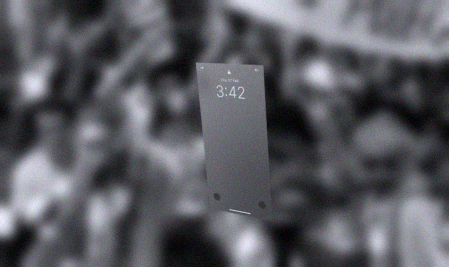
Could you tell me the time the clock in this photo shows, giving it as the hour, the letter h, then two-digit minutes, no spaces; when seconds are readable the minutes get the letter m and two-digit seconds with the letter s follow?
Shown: 3h42
